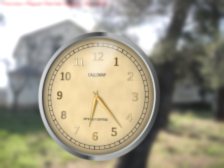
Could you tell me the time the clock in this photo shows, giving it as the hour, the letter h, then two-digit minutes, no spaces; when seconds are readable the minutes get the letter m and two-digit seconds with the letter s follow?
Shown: 6h23
